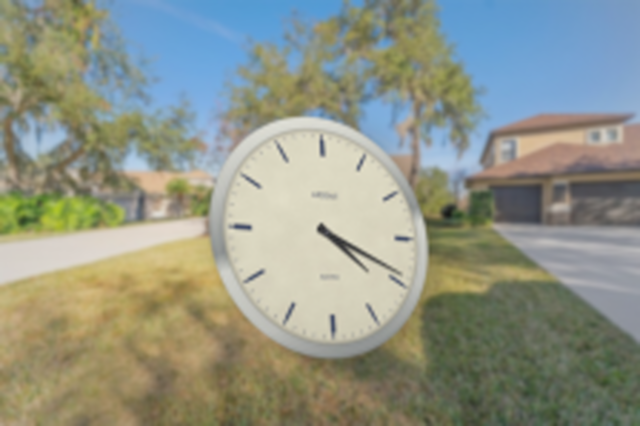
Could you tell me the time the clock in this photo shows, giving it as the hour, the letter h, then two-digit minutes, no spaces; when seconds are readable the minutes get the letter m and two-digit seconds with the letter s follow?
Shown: 4h19
